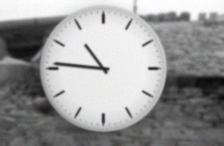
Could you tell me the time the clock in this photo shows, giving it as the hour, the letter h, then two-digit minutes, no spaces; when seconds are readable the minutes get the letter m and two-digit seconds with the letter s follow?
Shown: 10h46
